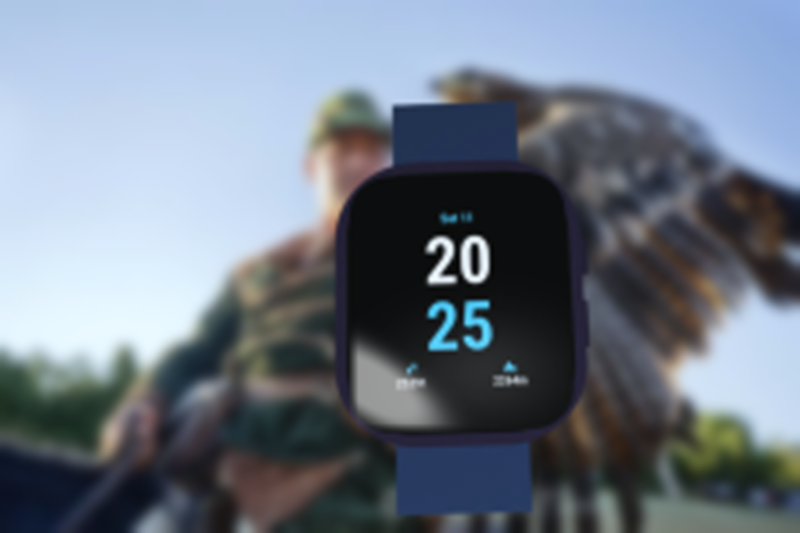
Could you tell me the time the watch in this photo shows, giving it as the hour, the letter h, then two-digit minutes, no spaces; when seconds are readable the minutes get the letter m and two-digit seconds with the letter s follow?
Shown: 20h25
